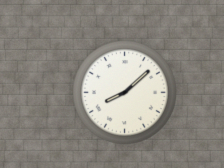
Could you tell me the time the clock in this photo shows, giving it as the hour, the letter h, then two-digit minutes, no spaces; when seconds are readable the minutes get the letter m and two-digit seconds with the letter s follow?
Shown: 8h08
